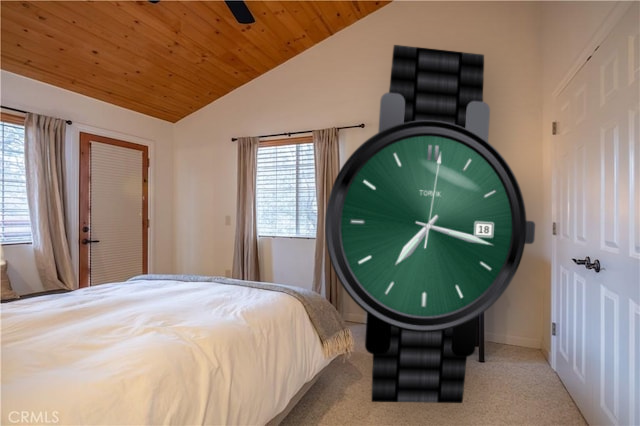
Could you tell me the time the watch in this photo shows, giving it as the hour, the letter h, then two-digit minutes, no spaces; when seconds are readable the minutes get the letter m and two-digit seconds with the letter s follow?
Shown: 7h17m01s
